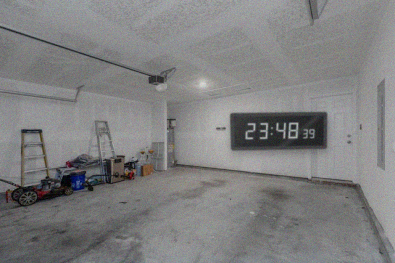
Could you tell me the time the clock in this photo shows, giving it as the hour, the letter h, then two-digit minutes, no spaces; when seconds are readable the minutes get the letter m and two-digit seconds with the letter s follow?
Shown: 23h48m39s
